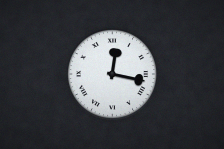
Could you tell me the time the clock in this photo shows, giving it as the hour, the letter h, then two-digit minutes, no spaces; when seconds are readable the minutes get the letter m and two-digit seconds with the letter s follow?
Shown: 12h17
